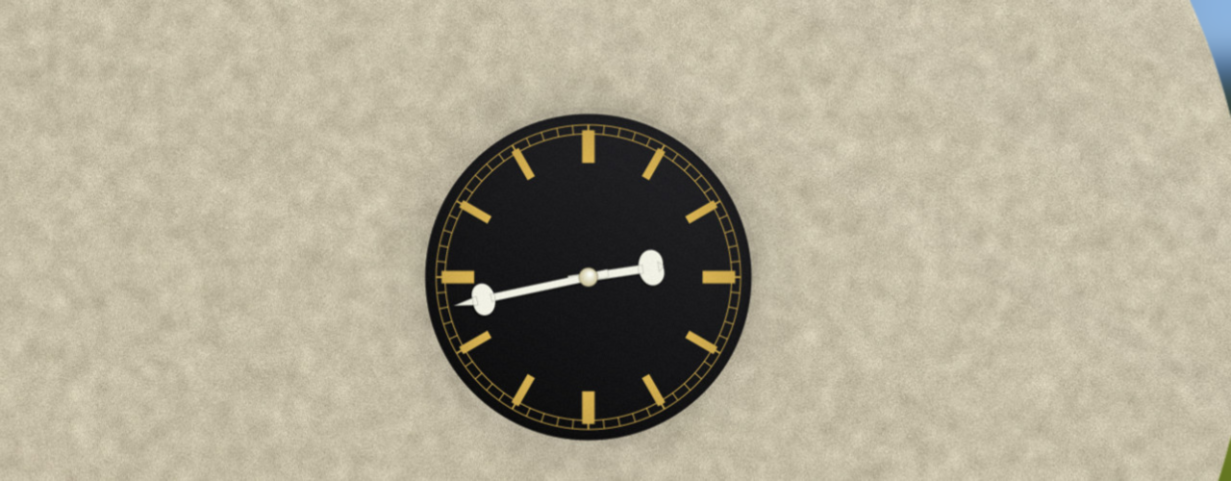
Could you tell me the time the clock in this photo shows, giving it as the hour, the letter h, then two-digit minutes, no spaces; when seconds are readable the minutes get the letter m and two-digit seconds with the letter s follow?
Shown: 2h43
